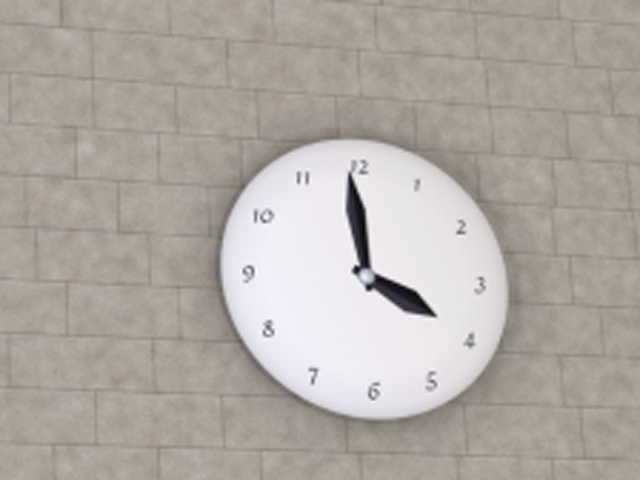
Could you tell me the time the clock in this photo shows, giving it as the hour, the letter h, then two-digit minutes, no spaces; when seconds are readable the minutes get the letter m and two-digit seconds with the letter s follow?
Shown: 3h59
